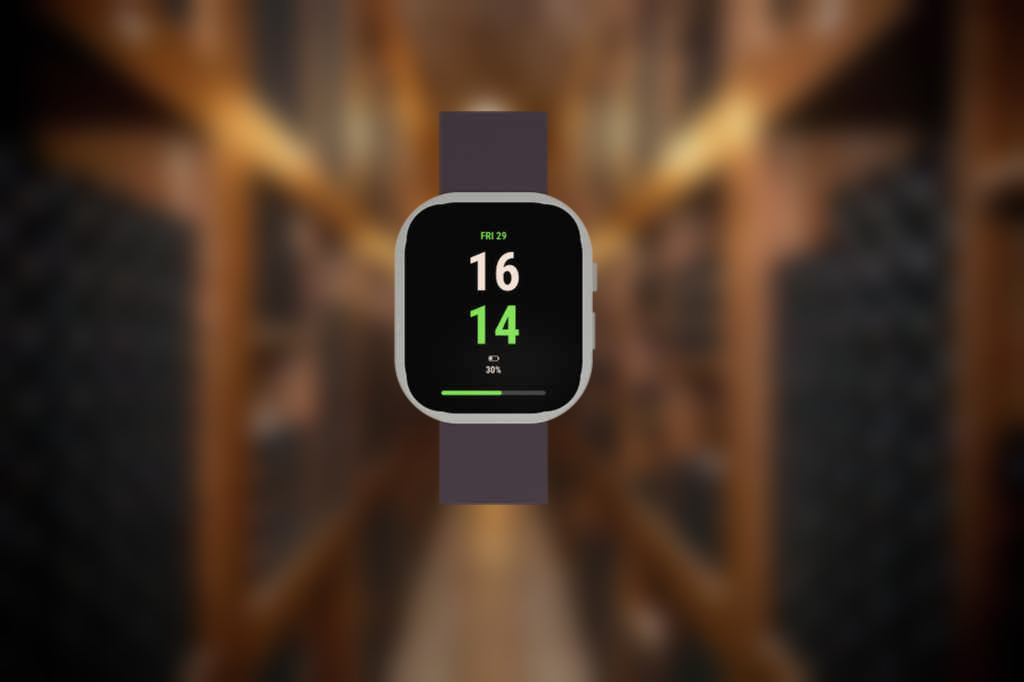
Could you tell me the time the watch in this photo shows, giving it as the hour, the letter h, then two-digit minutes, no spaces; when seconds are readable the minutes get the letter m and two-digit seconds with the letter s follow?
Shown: 16h14
